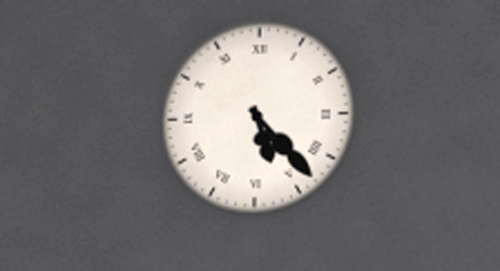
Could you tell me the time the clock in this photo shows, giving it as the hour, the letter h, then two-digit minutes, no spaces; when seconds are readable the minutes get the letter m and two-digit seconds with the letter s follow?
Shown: 5h23
